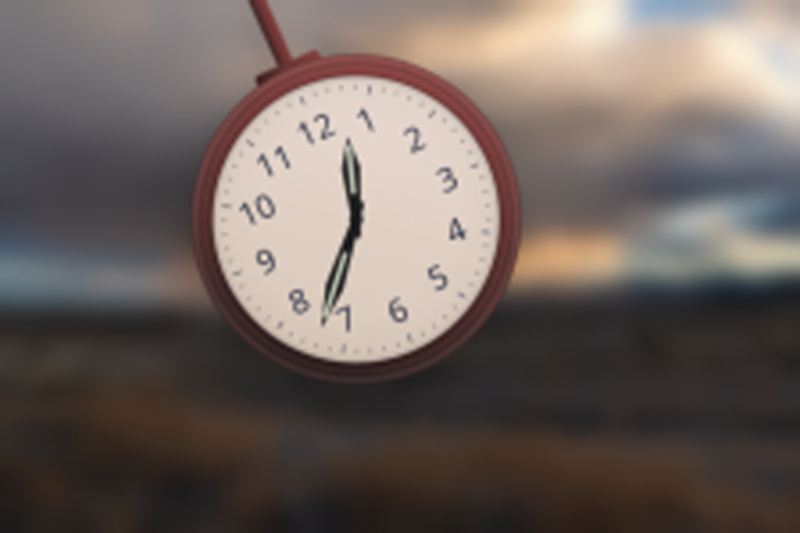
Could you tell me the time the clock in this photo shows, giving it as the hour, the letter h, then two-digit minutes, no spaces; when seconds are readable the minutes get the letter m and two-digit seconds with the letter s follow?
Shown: 12h37
